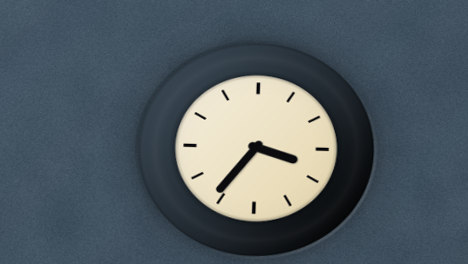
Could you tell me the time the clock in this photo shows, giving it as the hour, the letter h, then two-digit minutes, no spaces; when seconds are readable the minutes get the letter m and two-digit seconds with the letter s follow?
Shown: 3h36
